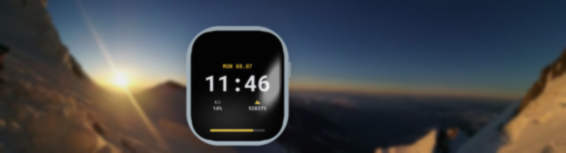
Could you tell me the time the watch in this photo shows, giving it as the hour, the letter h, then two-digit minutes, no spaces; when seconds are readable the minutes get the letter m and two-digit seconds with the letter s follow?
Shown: 11h46
